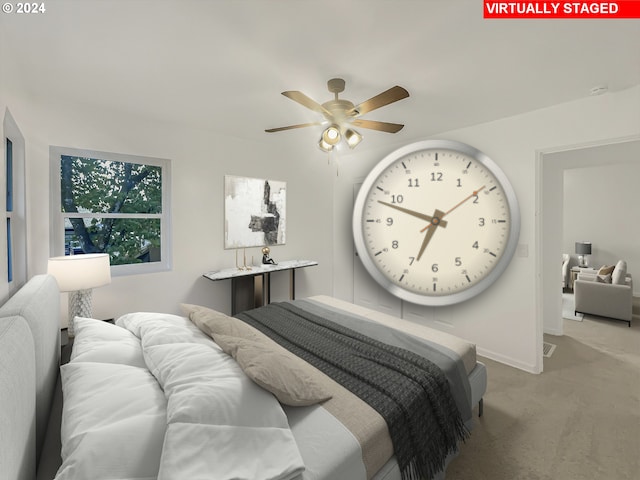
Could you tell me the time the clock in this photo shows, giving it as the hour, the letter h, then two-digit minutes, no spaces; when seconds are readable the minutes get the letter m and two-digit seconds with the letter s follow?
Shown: 6h48m09s
